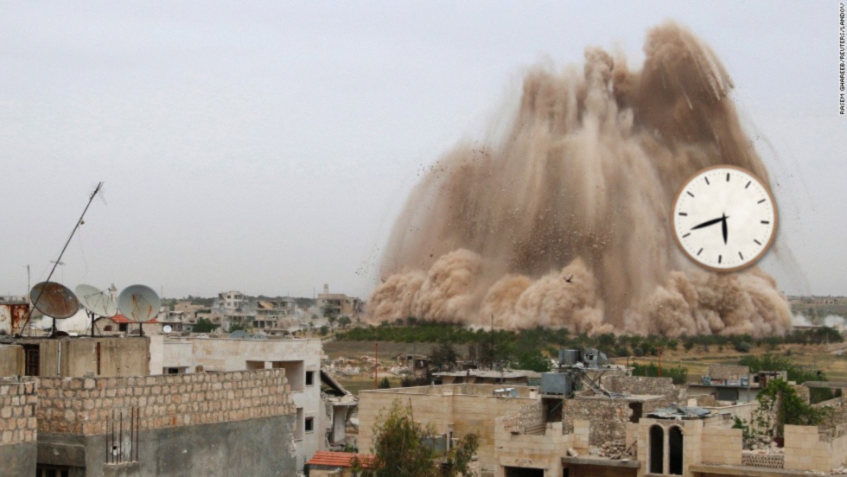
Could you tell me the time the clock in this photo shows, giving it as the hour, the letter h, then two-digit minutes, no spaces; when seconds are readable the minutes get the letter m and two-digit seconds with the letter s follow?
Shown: 5h41
